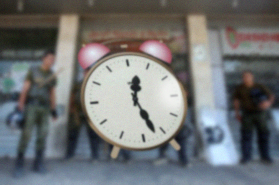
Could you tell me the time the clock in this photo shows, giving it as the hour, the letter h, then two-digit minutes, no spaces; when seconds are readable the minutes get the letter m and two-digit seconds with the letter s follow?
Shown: 12h27
